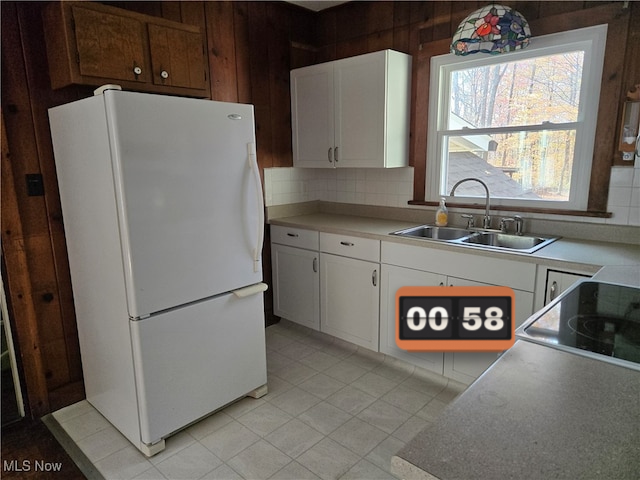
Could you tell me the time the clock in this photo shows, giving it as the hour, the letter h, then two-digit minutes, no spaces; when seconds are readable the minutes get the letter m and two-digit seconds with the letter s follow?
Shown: 0h58
